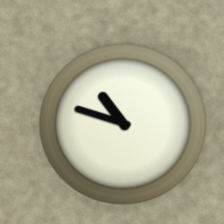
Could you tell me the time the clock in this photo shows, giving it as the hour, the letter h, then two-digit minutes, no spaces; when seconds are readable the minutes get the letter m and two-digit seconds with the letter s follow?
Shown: 10h48
